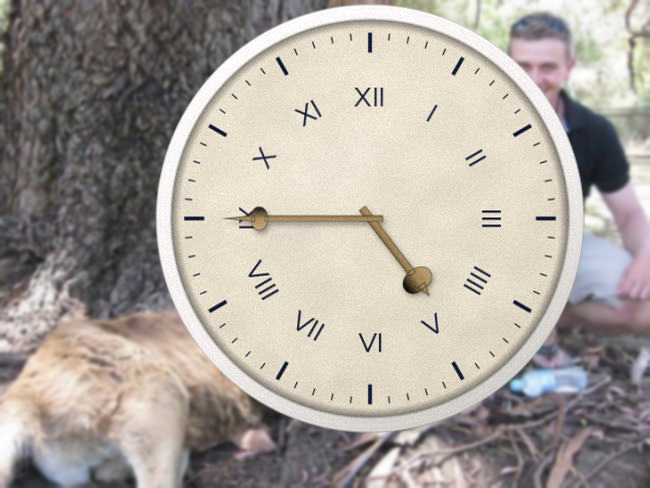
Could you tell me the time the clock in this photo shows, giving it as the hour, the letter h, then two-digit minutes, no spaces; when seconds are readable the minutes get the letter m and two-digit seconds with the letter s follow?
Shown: 4h45
